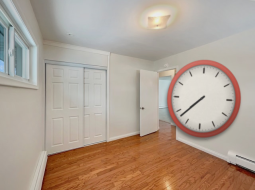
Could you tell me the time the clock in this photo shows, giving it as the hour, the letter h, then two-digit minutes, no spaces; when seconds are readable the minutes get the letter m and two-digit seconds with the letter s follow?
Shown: 7h38
